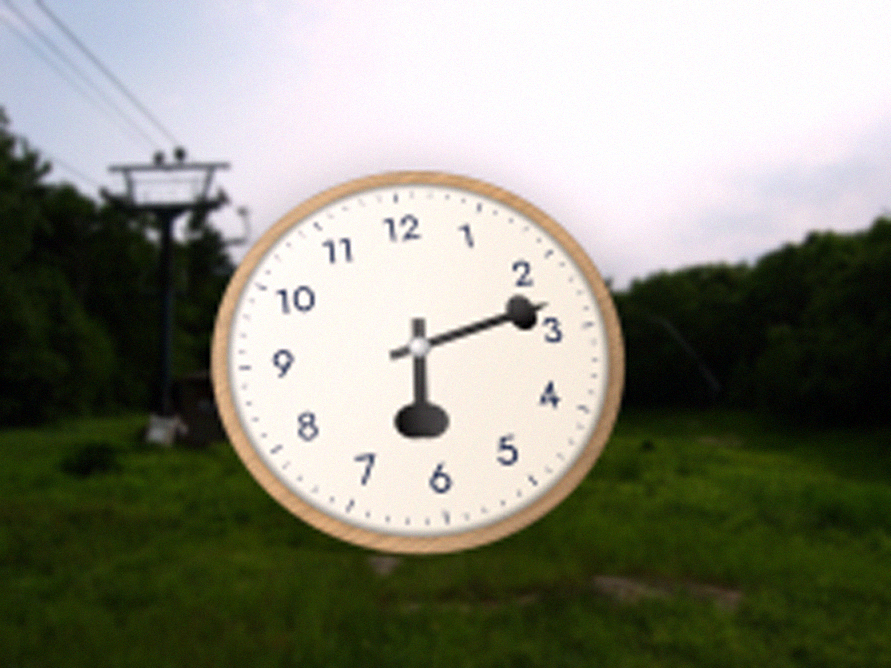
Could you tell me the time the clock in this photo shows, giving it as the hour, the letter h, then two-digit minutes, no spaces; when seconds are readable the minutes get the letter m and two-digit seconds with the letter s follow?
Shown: 6h13
